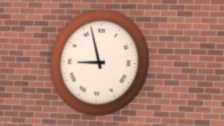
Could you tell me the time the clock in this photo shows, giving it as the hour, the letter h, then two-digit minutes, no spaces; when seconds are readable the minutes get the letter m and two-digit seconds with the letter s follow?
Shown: 8h57
